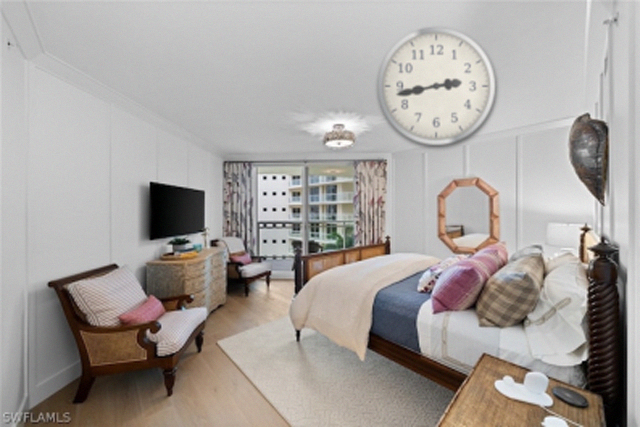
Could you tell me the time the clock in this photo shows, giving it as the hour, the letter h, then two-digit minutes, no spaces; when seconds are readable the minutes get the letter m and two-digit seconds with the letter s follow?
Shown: 2h43
